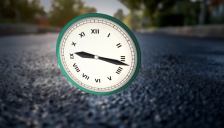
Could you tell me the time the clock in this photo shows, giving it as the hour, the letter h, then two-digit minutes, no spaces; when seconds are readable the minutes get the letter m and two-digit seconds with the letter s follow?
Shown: 9h17
